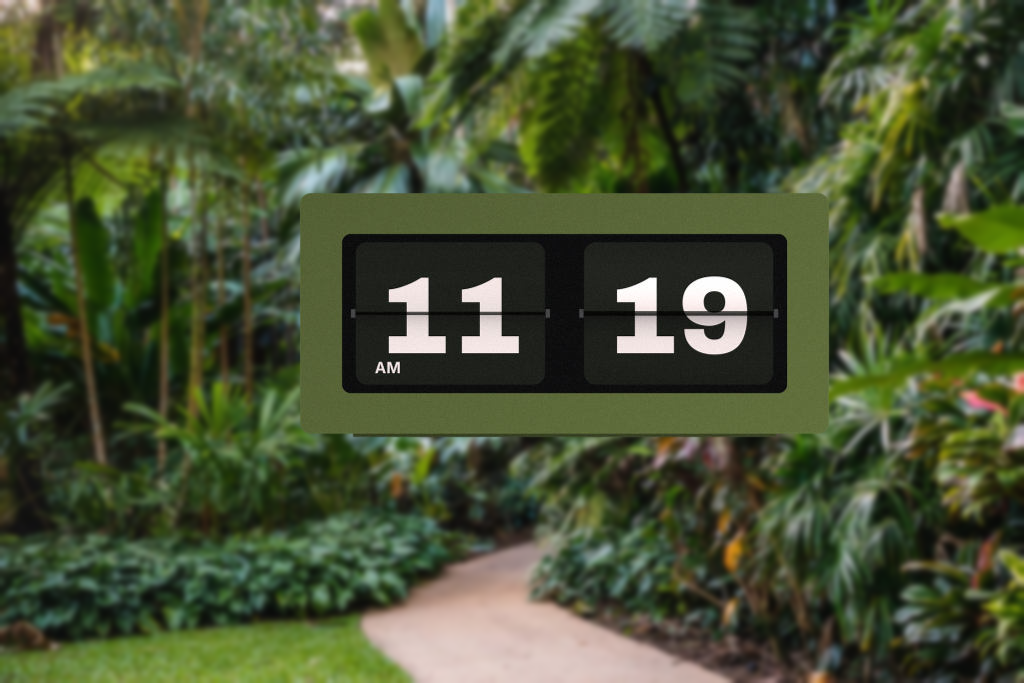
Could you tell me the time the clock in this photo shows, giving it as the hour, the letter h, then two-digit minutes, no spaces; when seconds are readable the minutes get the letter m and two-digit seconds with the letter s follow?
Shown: 11h19
